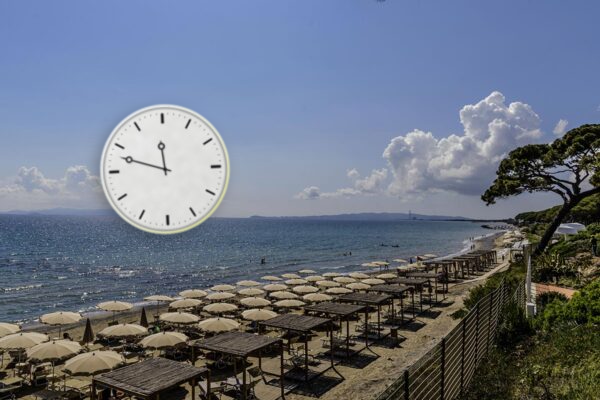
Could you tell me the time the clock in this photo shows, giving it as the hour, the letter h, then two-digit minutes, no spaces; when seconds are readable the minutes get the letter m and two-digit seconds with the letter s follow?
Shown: 11h48
